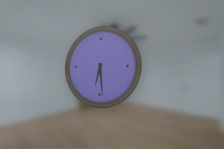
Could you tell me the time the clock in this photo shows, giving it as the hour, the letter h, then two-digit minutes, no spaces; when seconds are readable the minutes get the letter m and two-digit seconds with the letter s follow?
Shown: 6h29
